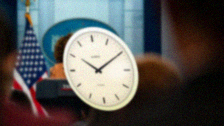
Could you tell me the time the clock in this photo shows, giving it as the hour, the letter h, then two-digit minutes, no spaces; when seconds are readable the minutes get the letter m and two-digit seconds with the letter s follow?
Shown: 10h10
